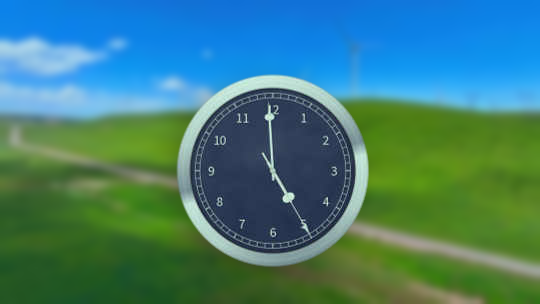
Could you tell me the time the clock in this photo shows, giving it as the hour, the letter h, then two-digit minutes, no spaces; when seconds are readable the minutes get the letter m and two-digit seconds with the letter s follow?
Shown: 4h59m25s
